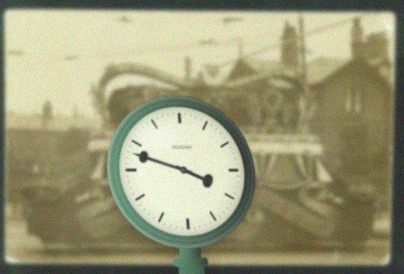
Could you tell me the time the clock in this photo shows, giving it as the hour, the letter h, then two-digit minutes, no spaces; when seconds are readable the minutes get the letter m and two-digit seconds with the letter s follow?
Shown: 3h48
